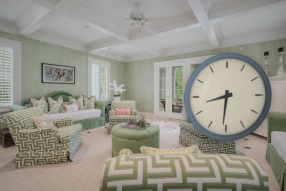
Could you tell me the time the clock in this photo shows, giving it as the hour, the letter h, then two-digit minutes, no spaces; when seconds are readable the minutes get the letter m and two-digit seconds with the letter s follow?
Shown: 8h31
